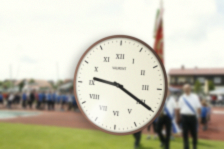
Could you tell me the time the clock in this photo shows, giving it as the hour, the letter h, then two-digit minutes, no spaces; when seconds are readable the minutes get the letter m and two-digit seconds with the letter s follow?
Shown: 9h20
